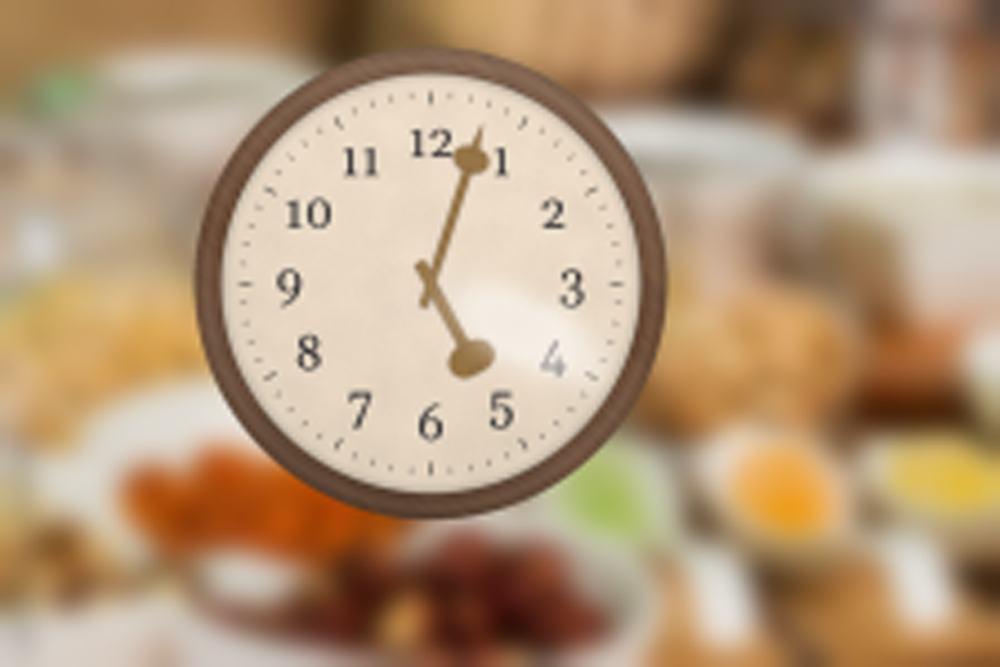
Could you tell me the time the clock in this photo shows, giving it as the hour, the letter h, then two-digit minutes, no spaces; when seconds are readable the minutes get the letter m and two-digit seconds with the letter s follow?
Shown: 5h03
